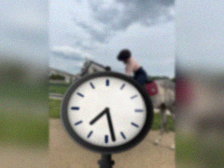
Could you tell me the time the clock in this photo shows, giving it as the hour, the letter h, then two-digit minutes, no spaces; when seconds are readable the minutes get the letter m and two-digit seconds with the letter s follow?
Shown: 7h28
